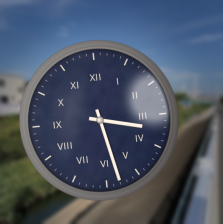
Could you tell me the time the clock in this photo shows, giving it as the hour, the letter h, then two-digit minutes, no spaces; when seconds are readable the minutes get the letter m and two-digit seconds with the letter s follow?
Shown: 3h28
